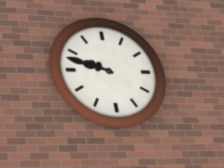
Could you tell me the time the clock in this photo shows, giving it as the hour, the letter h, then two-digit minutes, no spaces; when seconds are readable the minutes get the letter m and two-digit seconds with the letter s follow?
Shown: 9h48
